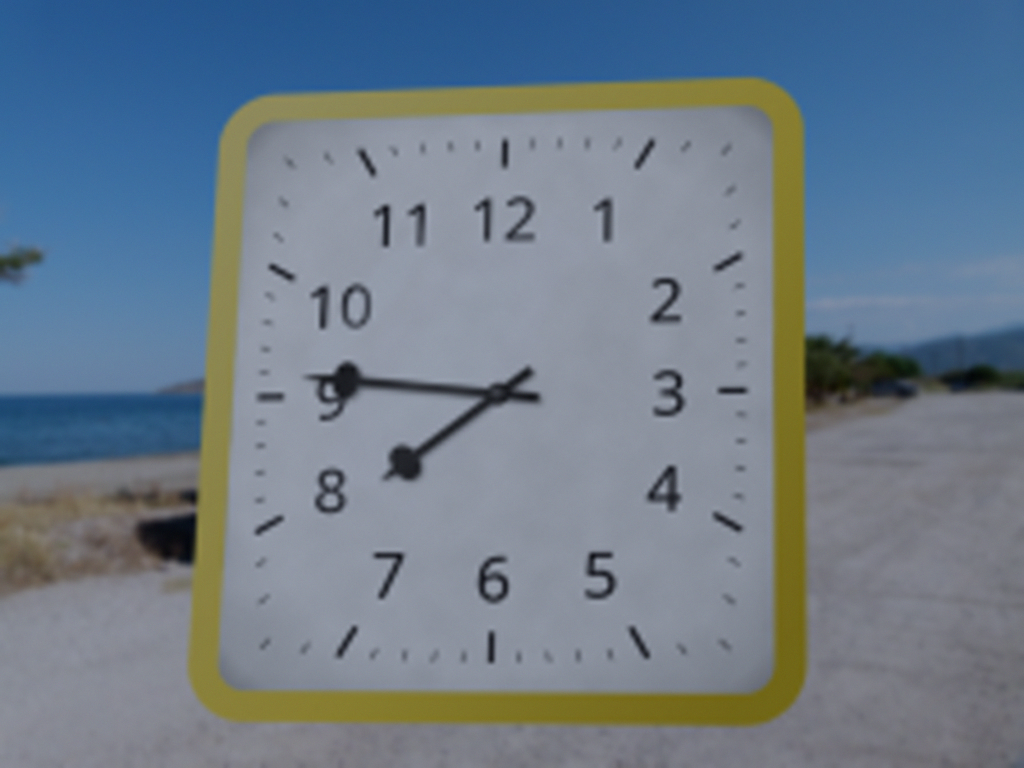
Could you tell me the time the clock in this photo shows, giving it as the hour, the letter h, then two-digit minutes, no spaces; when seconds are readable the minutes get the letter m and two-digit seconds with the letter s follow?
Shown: 7h46
